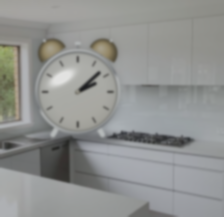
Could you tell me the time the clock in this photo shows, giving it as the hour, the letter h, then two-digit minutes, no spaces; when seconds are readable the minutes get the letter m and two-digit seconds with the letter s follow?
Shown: 2h08
